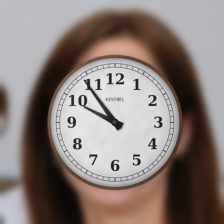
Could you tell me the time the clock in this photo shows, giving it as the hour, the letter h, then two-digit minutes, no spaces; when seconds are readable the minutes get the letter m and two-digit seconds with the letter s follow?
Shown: 9h54
